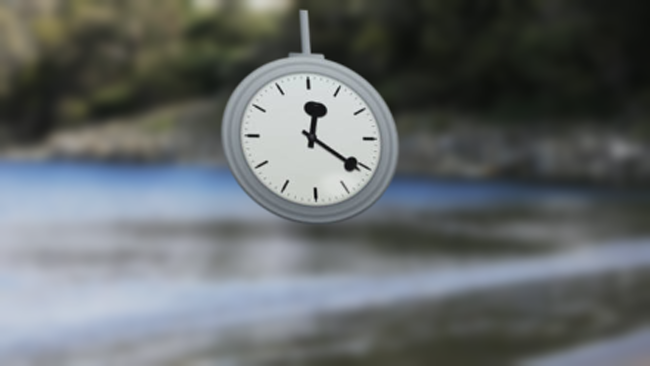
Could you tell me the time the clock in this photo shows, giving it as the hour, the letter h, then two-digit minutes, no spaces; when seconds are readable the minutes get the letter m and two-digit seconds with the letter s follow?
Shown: 12h21
